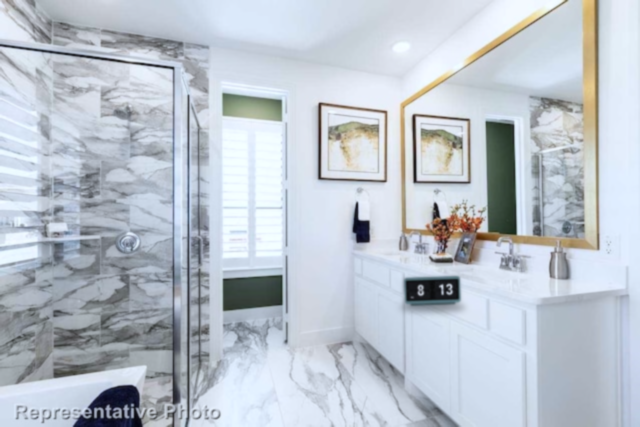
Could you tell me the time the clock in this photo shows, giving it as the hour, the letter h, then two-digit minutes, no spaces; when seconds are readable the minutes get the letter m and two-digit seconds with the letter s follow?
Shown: 8h13
